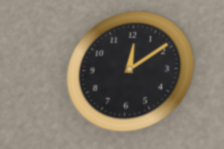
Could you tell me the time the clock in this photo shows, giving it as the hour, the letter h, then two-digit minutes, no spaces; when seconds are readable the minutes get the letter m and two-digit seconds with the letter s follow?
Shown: 12h09
